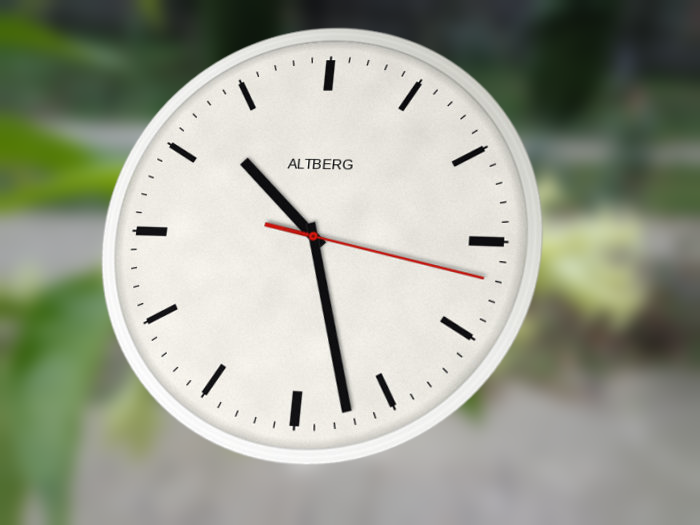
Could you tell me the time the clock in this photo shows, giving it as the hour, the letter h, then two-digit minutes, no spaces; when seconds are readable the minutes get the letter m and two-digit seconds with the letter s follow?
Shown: 10h27m17s
